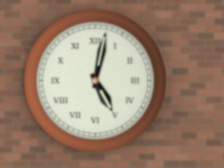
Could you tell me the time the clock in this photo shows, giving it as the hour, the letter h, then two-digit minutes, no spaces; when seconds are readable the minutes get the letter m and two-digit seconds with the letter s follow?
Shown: 5h02
